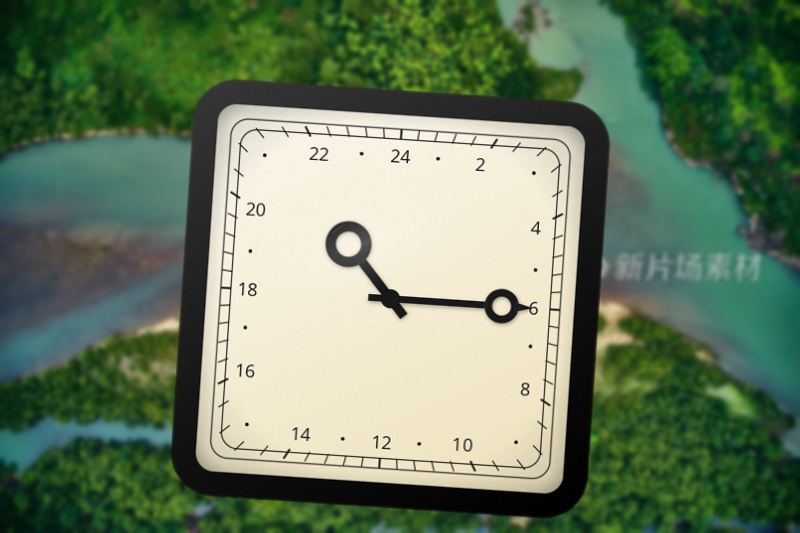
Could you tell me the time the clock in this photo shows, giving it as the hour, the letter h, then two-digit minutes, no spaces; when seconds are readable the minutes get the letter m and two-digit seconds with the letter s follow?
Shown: 21h15
